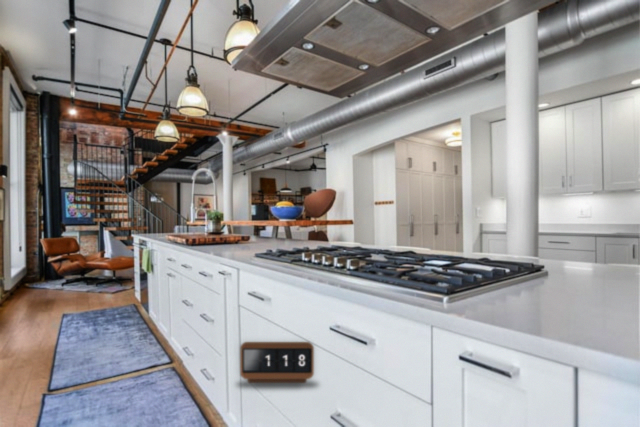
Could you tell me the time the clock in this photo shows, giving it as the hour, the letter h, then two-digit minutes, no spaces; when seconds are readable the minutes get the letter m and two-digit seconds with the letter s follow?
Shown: 1h18
